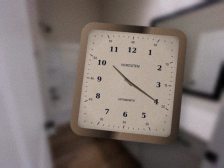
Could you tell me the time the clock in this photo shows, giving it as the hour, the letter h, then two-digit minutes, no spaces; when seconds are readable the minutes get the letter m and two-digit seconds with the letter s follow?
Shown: 10h20
